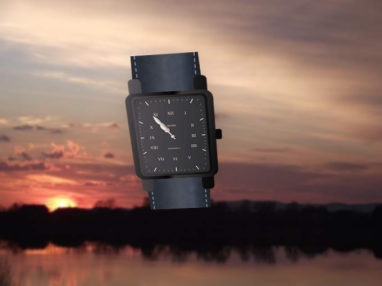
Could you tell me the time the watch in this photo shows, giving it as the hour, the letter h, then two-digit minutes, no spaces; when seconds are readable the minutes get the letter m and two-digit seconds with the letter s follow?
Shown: 10h54
